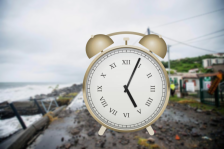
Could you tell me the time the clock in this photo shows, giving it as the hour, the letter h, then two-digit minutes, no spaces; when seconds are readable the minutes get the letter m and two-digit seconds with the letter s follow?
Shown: 5h04
